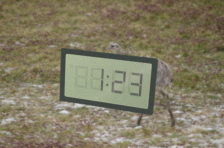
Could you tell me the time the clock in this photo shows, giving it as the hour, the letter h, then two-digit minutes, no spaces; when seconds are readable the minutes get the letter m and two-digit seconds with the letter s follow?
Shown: 1h23
